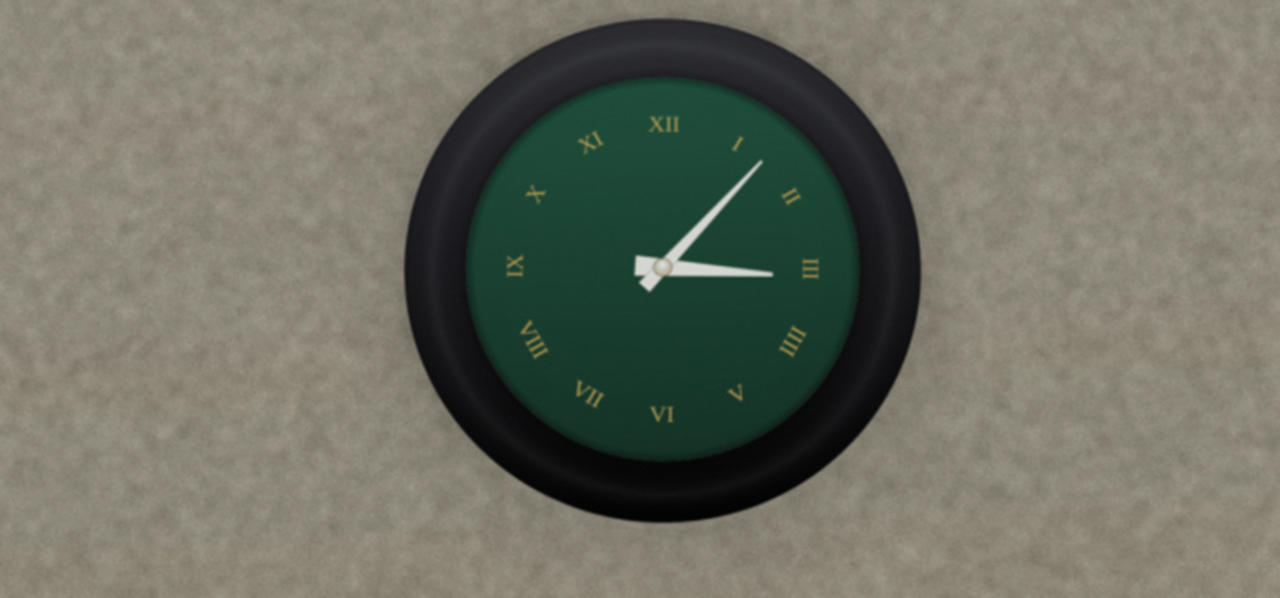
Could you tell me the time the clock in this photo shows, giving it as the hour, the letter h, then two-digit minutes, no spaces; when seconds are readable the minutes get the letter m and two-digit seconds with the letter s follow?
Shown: 3h07
